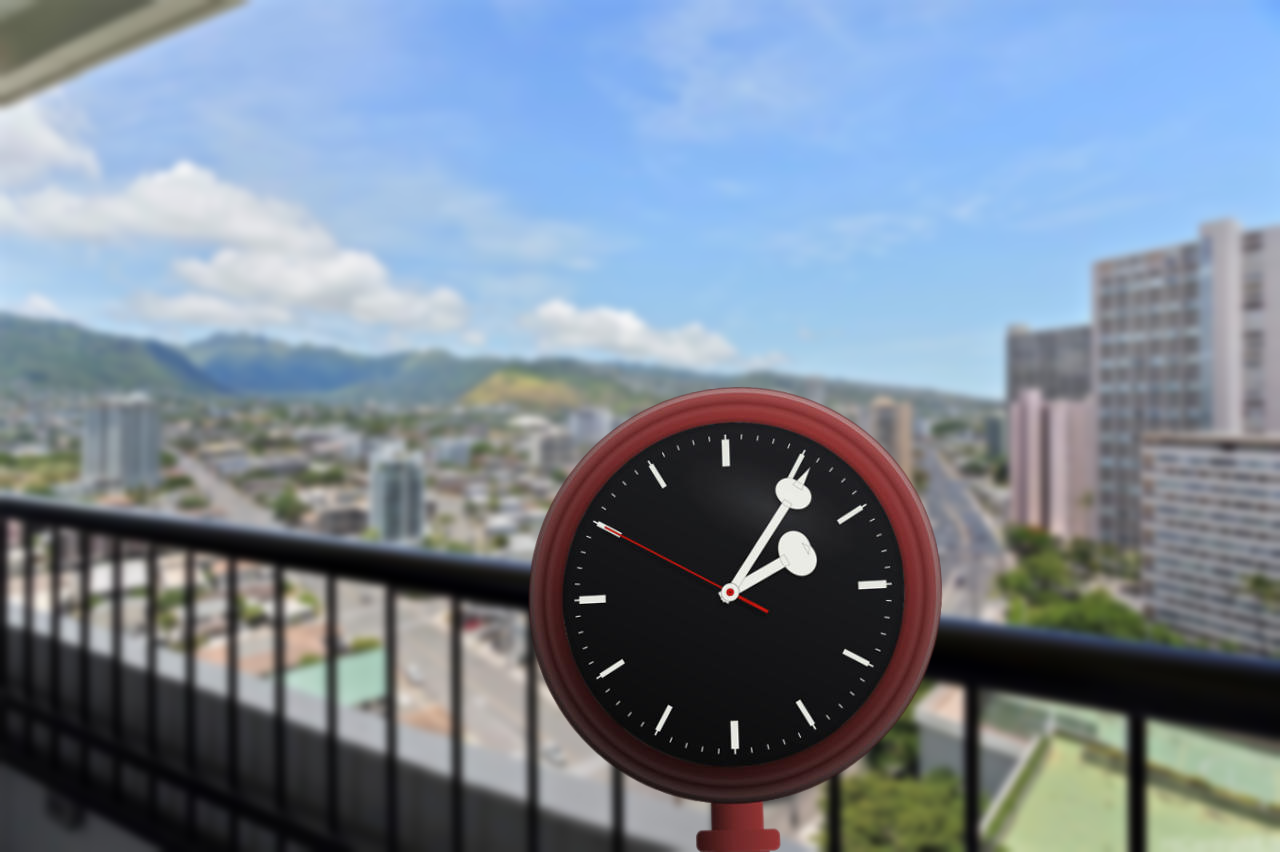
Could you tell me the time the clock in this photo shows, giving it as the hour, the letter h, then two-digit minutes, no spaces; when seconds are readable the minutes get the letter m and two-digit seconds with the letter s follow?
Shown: 2h05m50s
